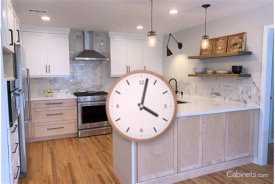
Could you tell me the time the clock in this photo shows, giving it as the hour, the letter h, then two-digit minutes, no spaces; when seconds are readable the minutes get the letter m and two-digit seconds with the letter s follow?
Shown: 4h02
